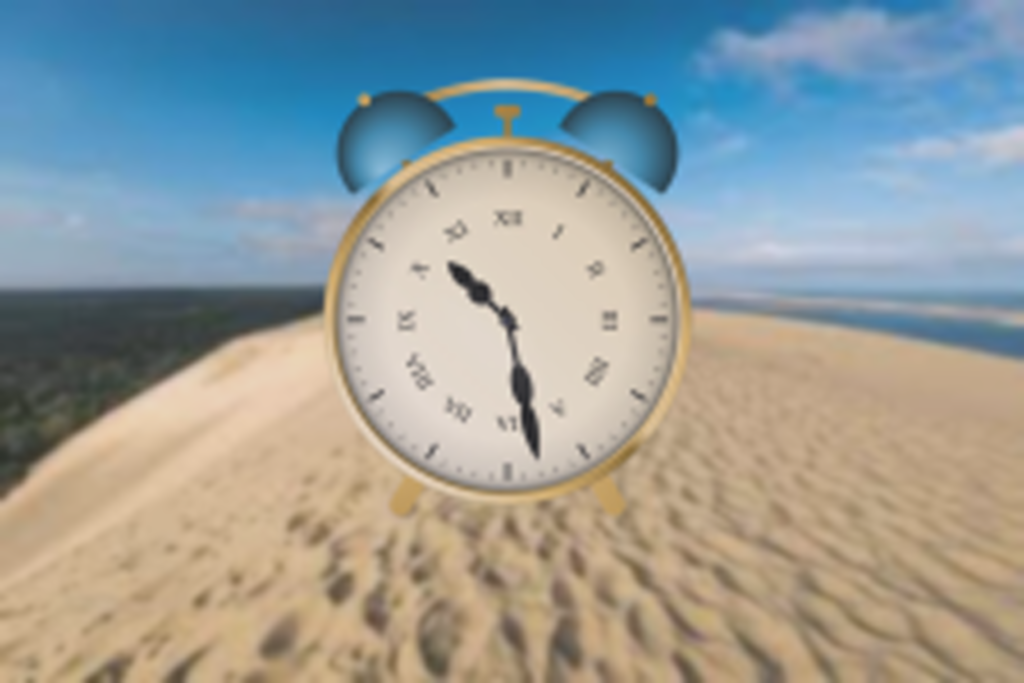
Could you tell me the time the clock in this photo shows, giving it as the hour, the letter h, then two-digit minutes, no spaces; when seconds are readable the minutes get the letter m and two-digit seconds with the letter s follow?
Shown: 10h28
